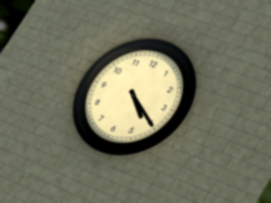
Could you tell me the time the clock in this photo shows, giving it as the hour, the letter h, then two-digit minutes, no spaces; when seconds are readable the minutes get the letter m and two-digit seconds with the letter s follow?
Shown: 4h20
